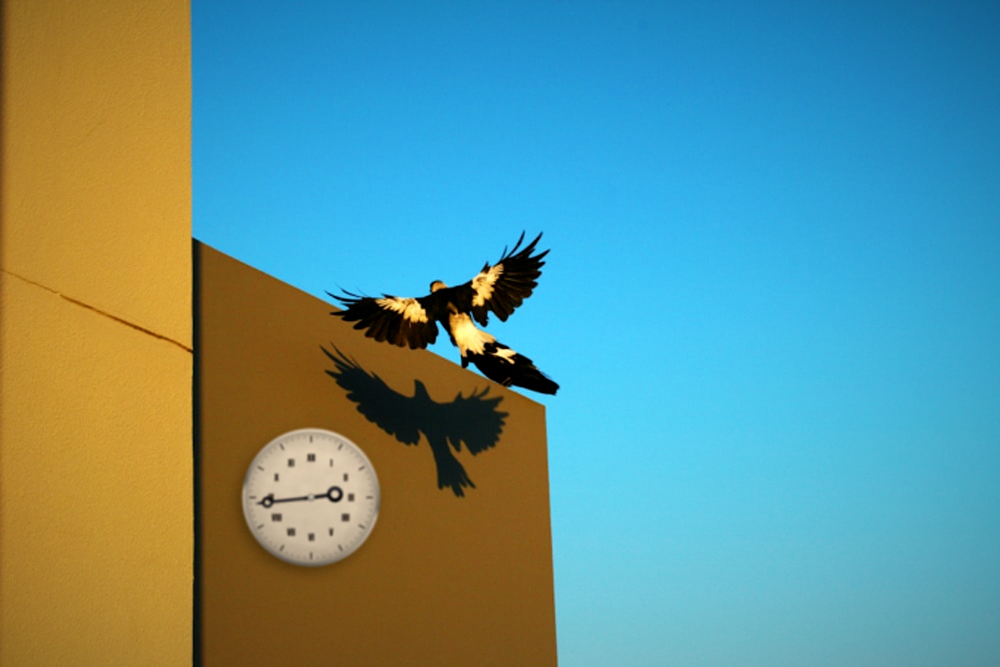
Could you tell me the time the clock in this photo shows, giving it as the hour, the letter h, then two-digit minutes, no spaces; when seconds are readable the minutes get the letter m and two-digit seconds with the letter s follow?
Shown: 2h44
